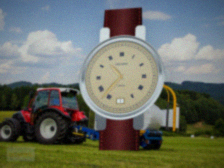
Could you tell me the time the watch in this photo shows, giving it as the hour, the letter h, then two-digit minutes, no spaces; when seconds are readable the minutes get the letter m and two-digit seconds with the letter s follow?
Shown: 10h37
